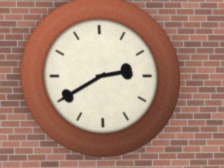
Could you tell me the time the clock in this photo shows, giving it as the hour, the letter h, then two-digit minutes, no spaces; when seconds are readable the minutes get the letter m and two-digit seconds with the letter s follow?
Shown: 2h40
